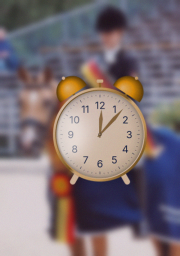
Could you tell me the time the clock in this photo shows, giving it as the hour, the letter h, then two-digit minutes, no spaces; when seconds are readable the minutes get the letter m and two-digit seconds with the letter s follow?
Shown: 12h07
